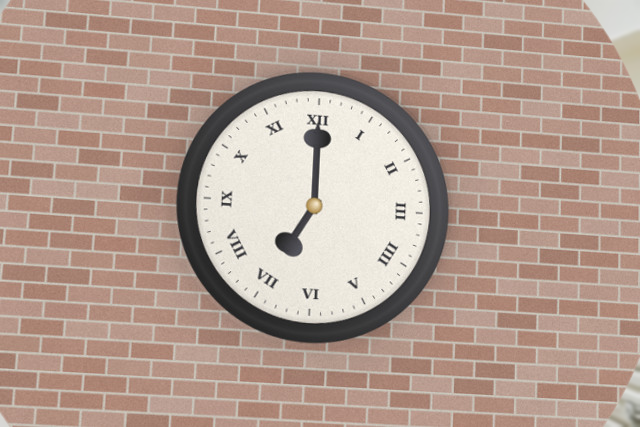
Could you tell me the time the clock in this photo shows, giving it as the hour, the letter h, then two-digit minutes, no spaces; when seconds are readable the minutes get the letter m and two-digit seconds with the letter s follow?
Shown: 7h00
